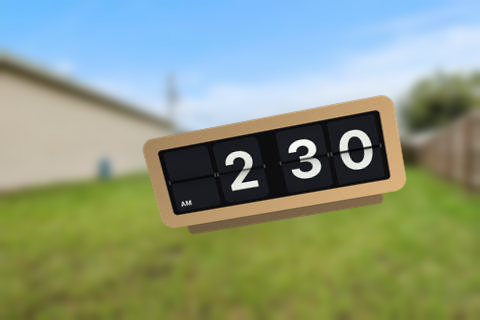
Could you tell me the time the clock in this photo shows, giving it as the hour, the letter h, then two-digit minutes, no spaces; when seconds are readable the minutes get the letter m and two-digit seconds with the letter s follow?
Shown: 2h30
